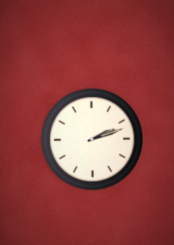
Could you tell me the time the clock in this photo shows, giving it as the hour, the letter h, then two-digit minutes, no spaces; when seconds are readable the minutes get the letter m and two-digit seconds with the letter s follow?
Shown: 2h12
